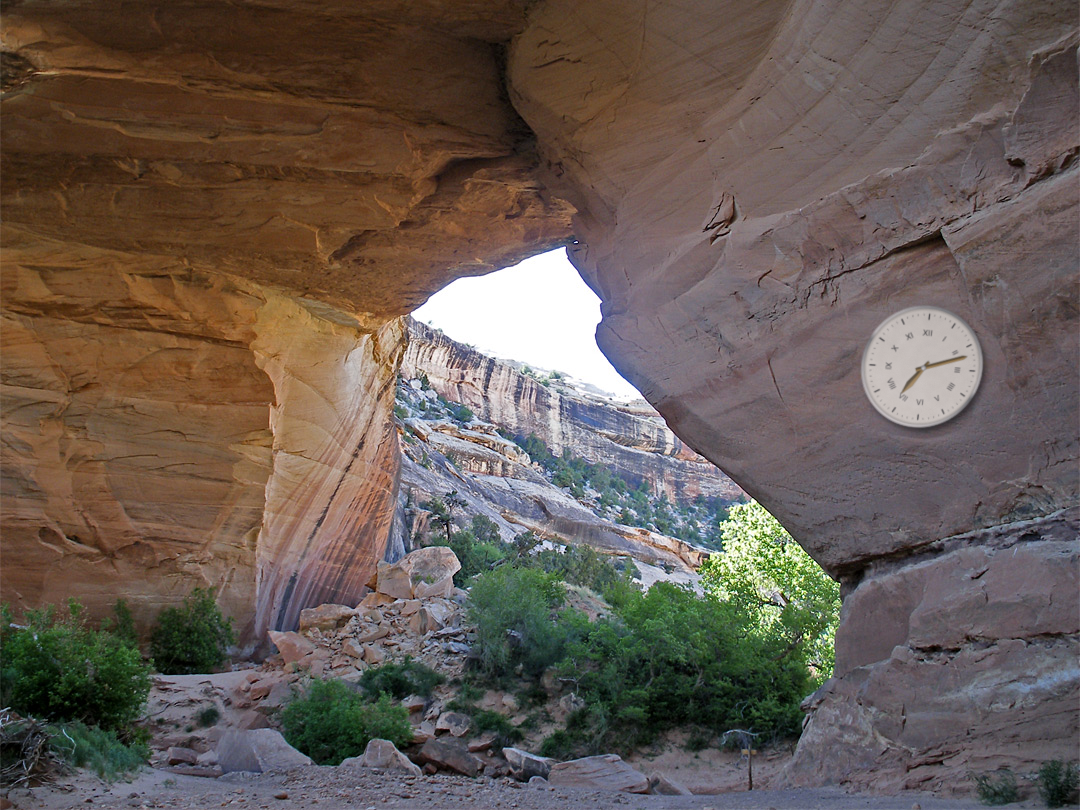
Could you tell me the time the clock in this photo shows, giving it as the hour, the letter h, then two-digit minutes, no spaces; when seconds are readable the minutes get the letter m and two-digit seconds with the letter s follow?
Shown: 7h12
